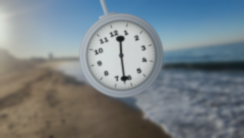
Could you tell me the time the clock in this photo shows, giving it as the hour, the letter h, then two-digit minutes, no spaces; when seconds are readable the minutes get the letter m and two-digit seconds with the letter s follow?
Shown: 12h32
